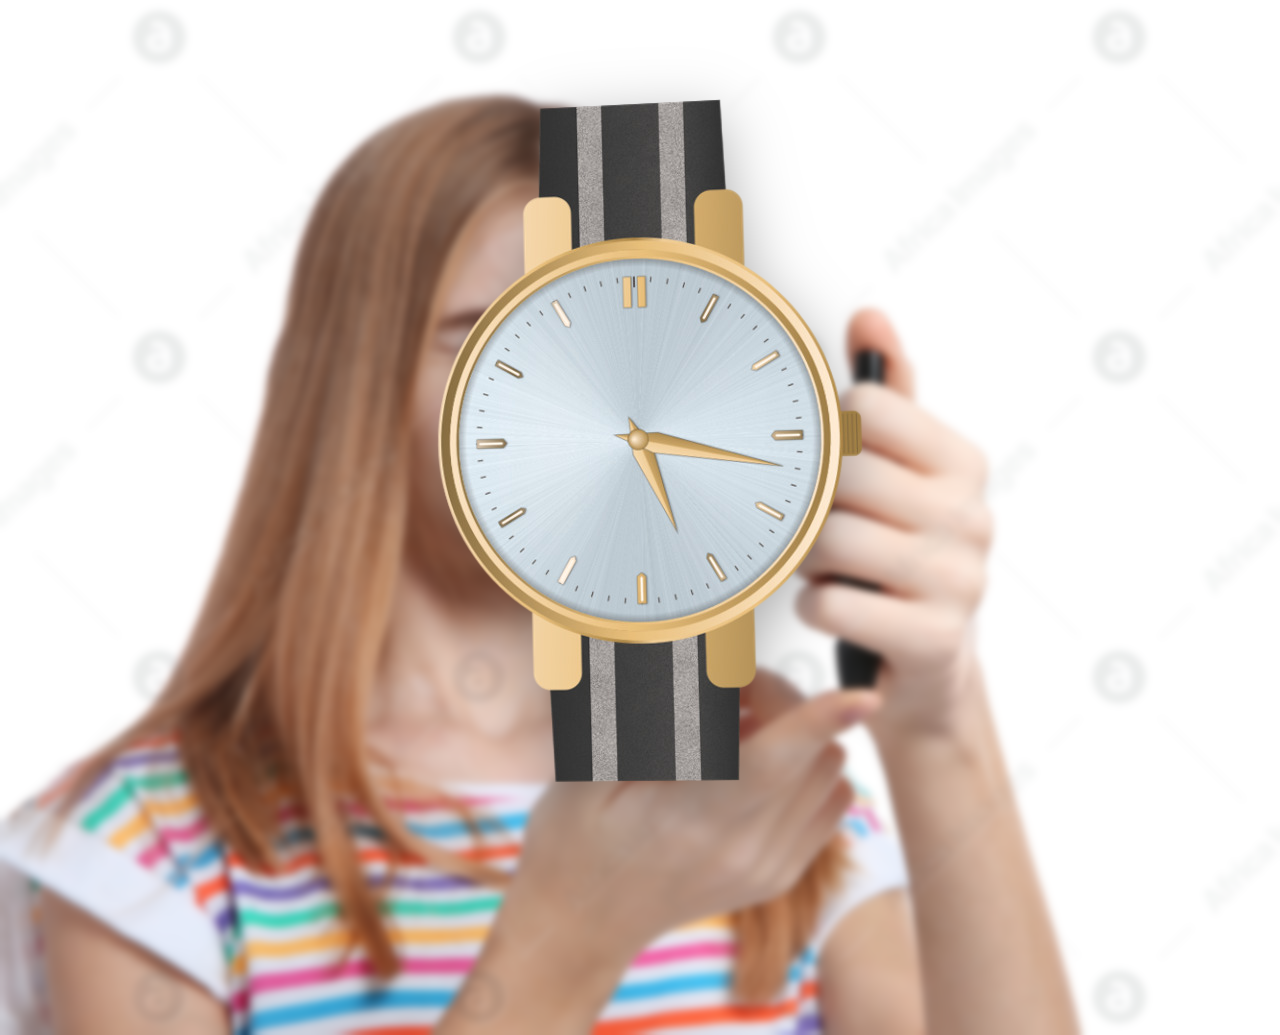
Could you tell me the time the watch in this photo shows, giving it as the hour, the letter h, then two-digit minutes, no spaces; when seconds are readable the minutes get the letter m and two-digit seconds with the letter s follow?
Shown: 5h17
